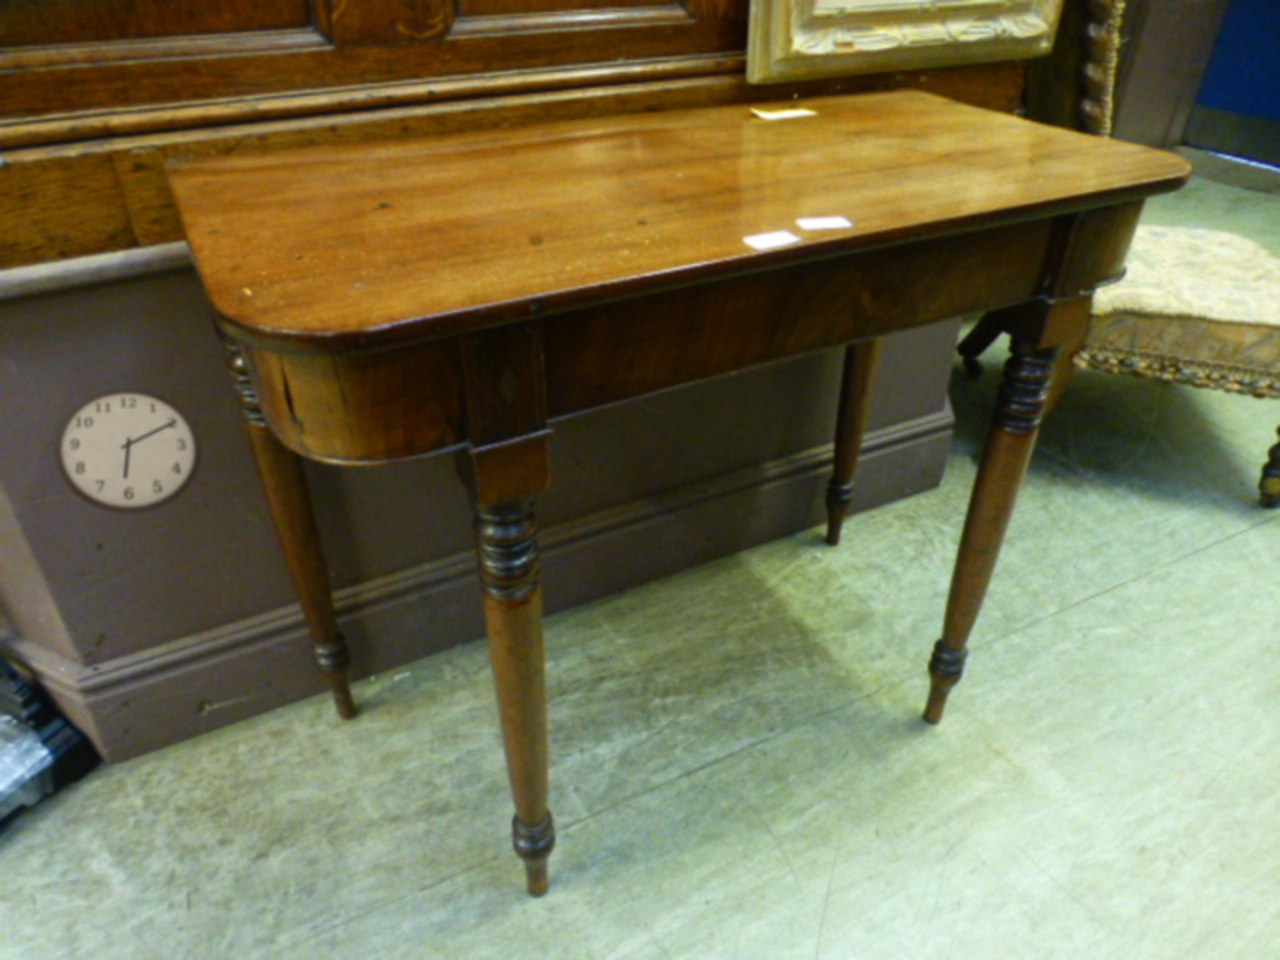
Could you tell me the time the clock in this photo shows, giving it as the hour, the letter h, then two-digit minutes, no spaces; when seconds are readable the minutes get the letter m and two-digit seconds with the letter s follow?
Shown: 6h10
